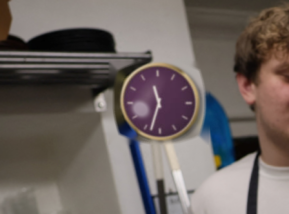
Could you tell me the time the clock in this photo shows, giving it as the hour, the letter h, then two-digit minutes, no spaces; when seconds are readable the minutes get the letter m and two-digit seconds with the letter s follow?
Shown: 11h33
